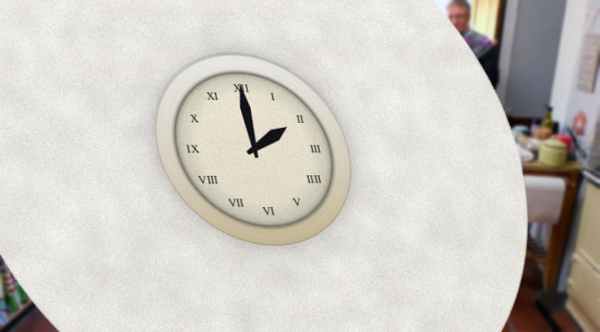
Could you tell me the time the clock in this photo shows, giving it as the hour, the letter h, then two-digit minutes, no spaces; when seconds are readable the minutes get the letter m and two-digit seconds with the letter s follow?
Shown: 2h00
